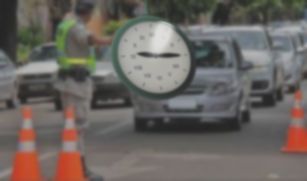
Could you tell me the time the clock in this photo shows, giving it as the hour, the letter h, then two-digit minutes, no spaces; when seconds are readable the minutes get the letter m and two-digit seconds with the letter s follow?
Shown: 9h15
